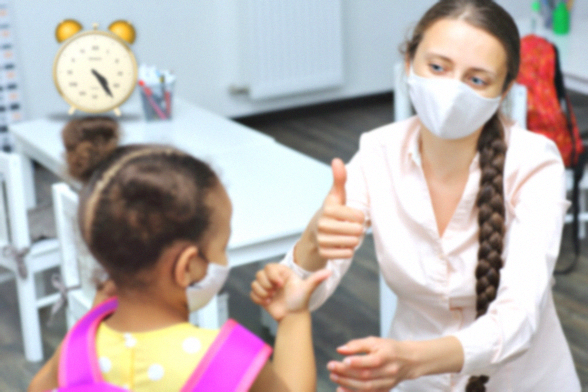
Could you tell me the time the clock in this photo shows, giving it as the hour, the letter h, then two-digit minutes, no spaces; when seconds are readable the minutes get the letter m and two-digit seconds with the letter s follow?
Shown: 4h24
